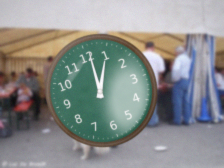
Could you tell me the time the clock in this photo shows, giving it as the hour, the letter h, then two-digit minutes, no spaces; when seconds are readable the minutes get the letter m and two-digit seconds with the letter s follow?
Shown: 1h01
